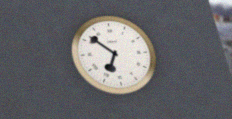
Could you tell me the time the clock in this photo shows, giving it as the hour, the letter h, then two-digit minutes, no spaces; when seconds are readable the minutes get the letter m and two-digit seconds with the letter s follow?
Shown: 6h52
